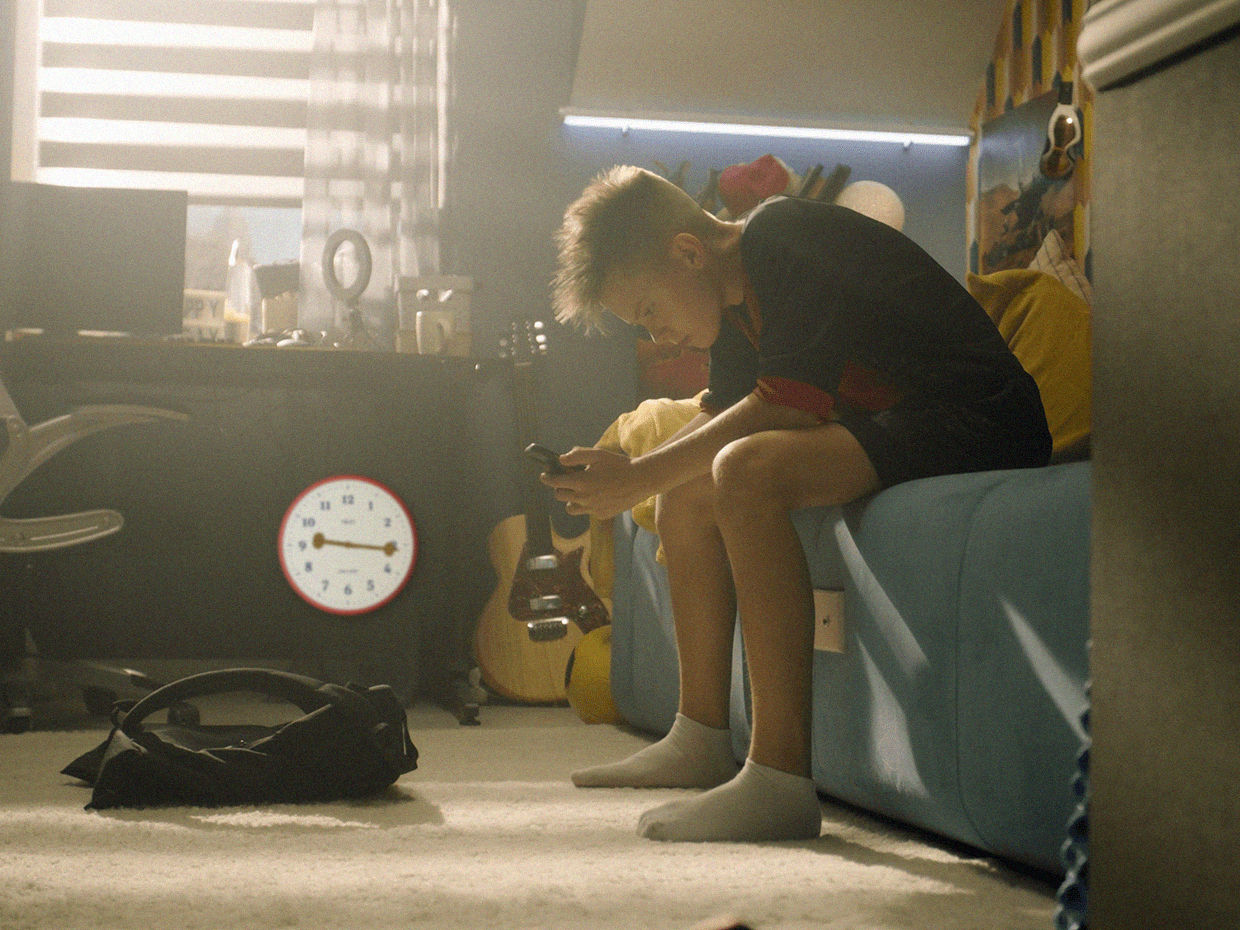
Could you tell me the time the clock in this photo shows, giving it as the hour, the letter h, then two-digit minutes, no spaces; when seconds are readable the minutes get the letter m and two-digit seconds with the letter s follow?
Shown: 9h16
